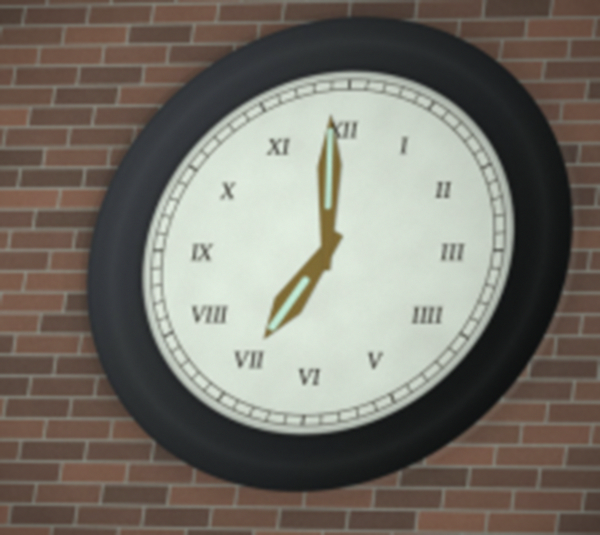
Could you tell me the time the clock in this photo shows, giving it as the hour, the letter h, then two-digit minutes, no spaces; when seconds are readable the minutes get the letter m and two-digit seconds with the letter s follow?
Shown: 6h59
